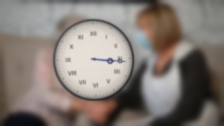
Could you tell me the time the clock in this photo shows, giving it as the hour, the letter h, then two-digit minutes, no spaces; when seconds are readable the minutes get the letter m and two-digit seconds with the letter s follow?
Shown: 3h16
